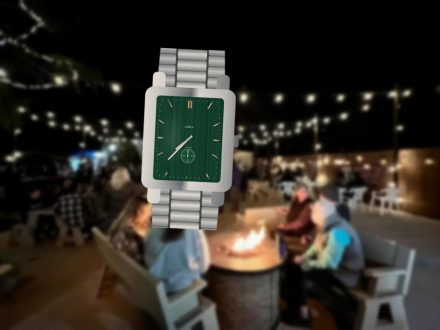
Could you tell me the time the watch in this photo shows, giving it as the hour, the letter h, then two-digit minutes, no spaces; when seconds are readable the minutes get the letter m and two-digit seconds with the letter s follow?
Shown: 7h37
